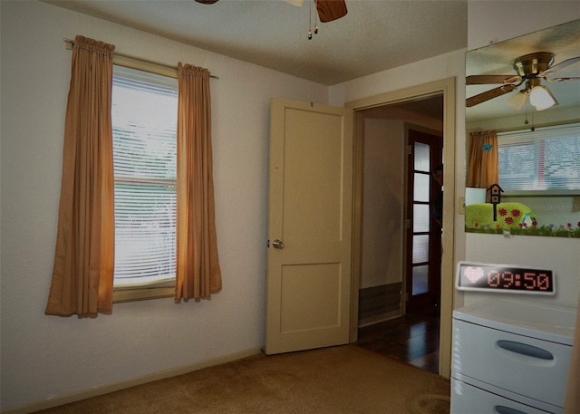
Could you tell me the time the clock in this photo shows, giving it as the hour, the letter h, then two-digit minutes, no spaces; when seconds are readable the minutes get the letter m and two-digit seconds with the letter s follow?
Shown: 9h50
